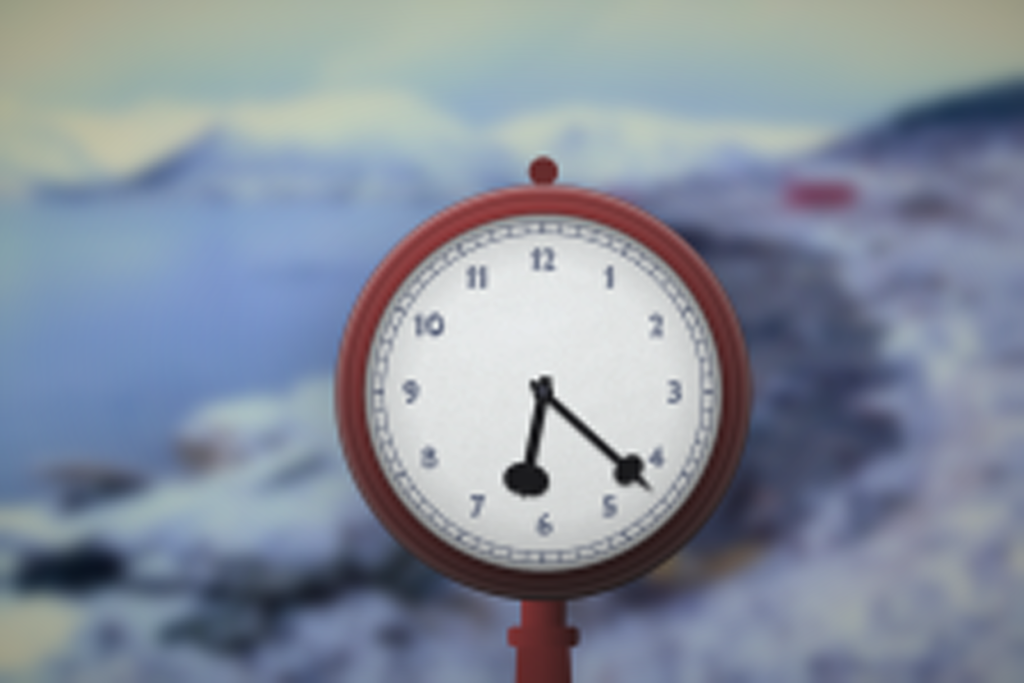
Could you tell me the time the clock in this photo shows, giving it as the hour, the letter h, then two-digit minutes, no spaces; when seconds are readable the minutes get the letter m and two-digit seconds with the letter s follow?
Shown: 6h22
